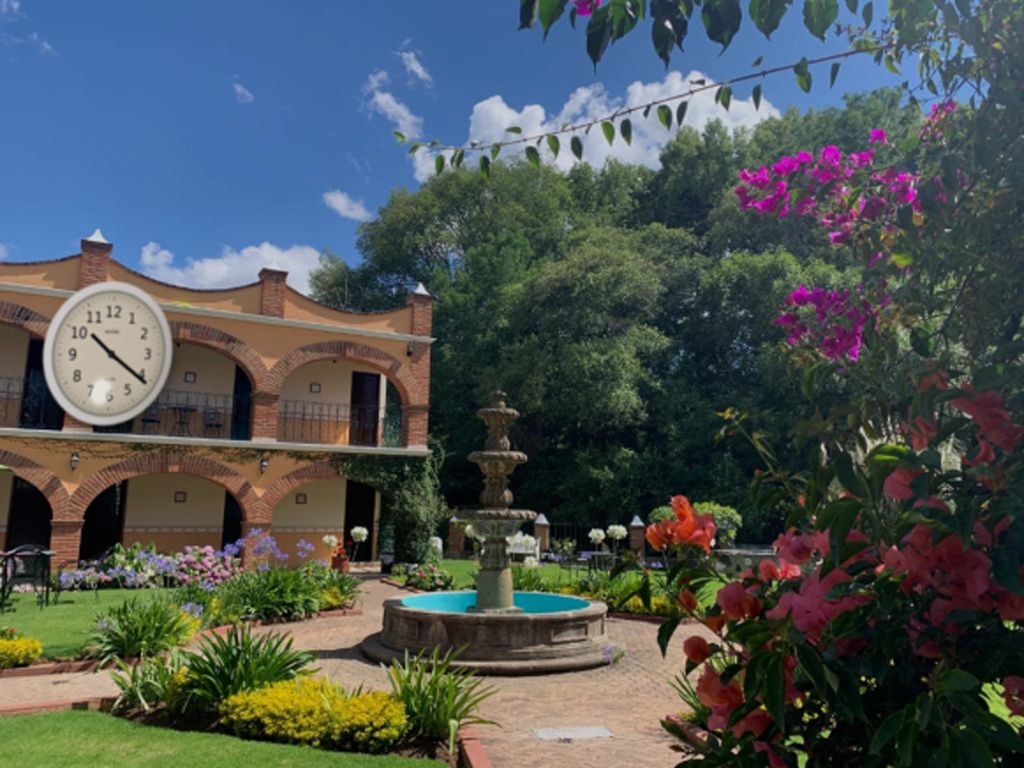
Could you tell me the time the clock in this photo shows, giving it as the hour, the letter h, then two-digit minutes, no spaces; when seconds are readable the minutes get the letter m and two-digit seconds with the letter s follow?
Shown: 10h21
